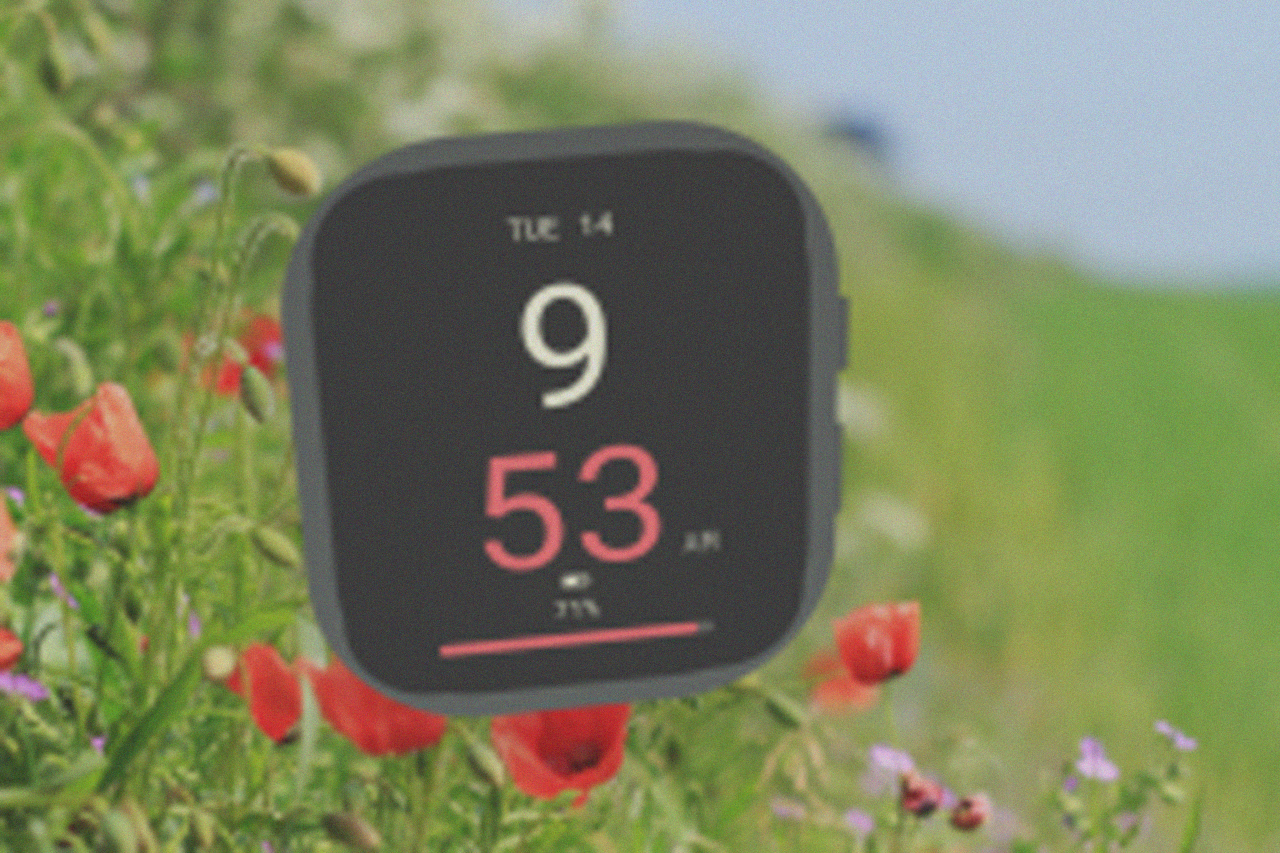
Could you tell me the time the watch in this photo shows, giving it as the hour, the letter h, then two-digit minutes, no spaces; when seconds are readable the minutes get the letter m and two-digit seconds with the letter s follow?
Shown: 9h53
